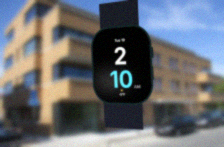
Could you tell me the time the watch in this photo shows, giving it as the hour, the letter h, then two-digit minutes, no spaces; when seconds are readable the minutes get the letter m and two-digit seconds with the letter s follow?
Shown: 2h10
